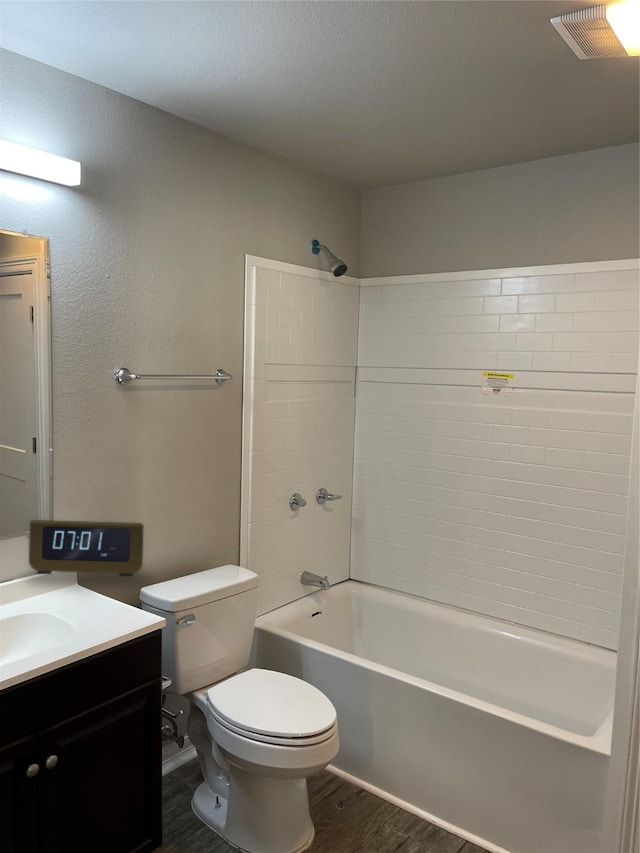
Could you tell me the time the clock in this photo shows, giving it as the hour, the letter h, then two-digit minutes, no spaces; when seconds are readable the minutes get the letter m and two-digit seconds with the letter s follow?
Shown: 7h01
